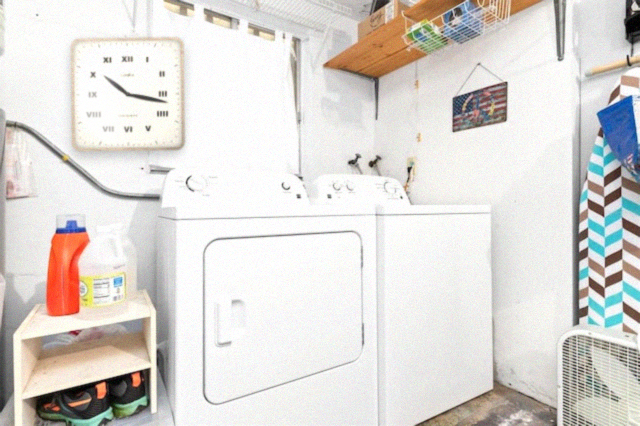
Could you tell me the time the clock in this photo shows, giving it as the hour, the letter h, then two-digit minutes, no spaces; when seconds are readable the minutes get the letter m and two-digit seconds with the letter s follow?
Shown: 10h17
